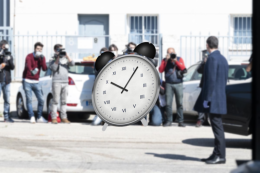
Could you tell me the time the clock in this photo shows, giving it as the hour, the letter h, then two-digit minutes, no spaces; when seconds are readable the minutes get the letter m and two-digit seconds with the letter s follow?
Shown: 10h06
